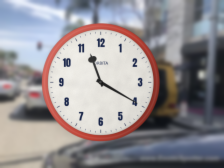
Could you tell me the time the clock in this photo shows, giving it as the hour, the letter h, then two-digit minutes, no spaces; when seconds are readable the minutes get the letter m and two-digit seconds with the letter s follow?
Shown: 11h20
